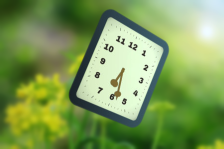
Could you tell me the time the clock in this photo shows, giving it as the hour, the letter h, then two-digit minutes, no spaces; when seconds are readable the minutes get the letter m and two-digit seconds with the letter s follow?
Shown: 6h28
